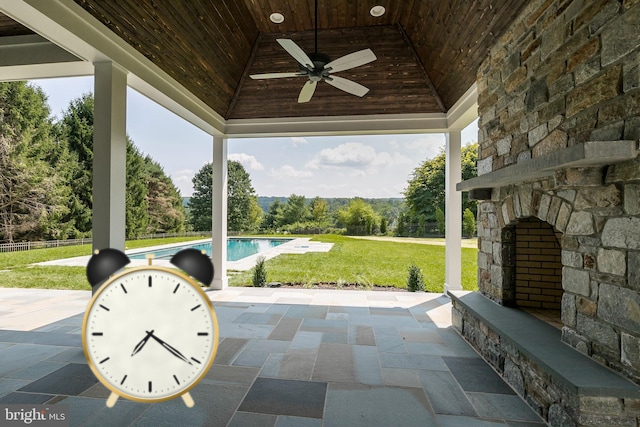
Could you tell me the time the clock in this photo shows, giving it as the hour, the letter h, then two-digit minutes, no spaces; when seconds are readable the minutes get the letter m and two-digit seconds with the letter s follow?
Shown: 7h21
